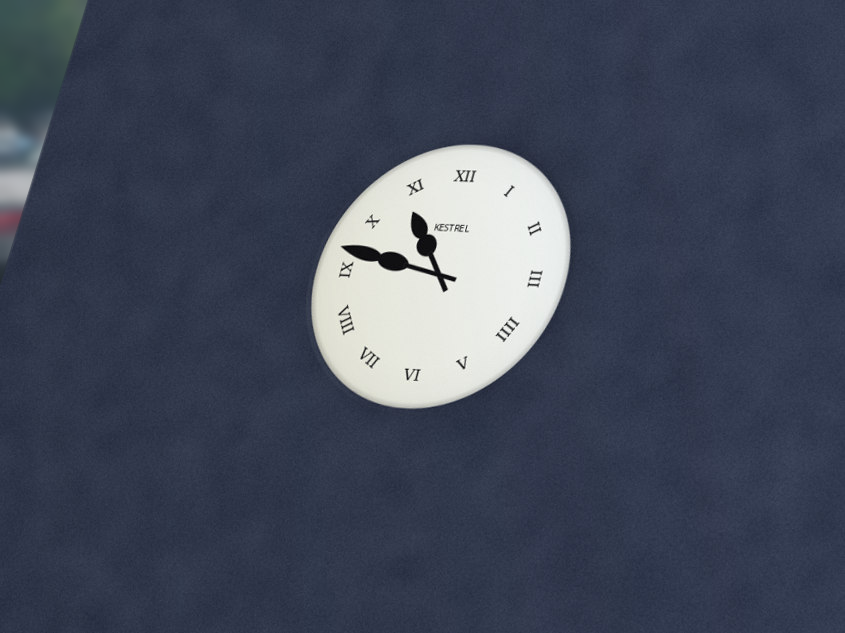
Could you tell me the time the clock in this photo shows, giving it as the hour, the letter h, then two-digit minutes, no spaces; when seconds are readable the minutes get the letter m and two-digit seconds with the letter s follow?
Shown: 10h47
